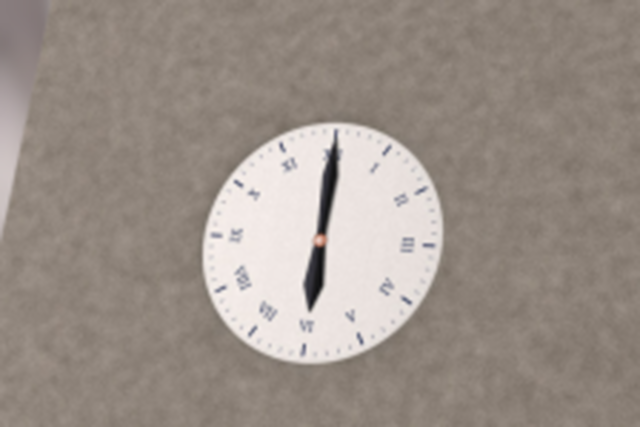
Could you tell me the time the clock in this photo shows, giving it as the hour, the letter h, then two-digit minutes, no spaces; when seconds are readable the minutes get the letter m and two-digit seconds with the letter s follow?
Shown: 6h00
